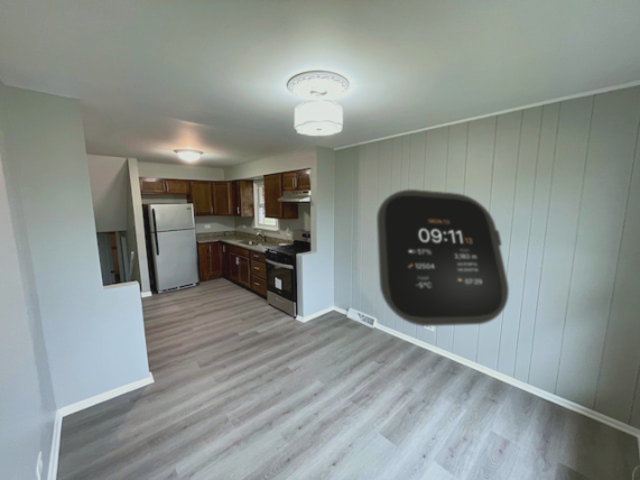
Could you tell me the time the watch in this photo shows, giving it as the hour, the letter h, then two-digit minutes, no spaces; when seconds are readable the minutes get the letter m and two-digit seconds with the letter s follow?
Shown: 9h11
